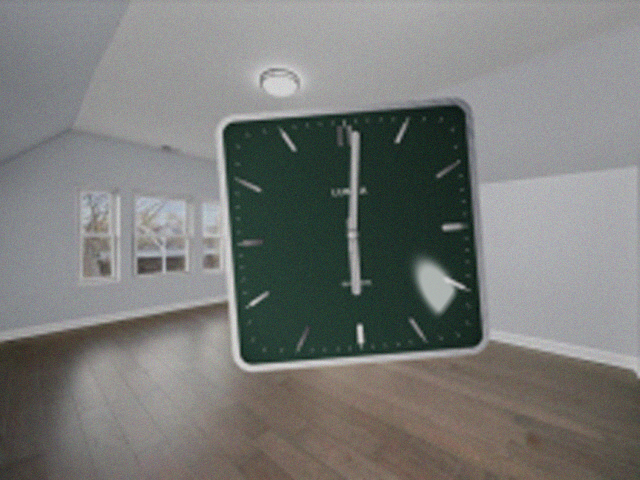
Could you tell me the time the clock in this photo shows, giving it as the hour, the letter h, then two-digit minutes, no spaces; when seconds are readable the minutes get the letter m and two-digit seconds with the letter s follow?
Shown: 6h01
